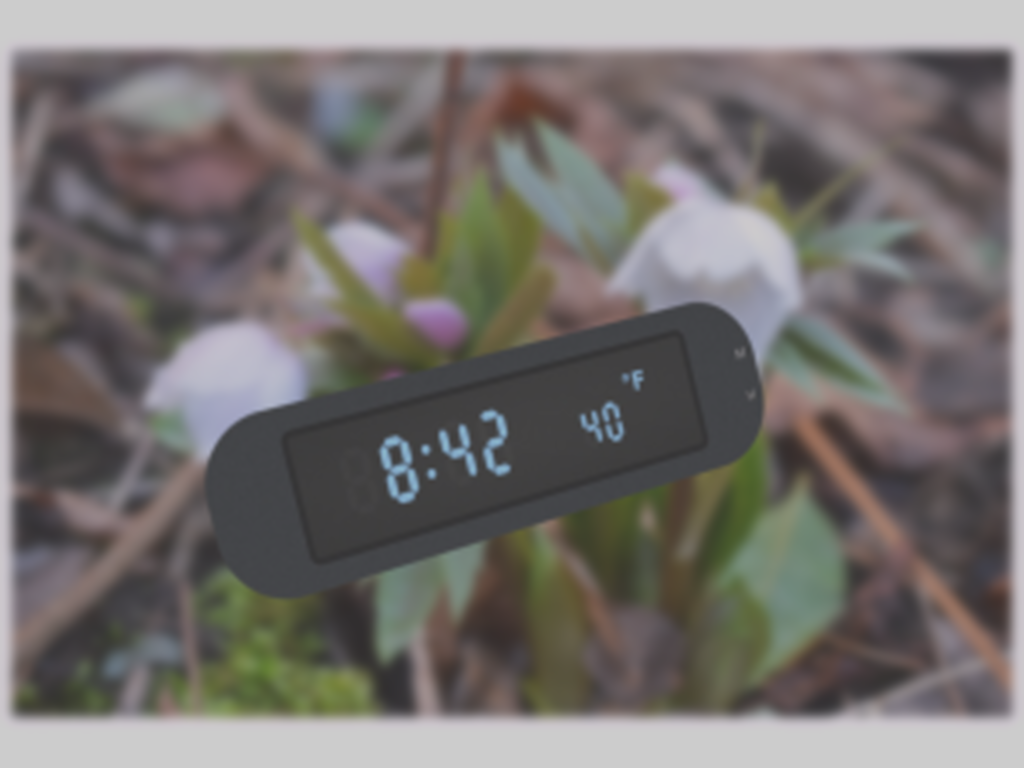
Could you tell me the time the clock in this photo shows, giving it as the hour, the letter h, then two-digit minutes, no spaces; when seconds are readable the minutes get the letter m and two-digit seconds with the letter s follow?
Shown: 8h42
